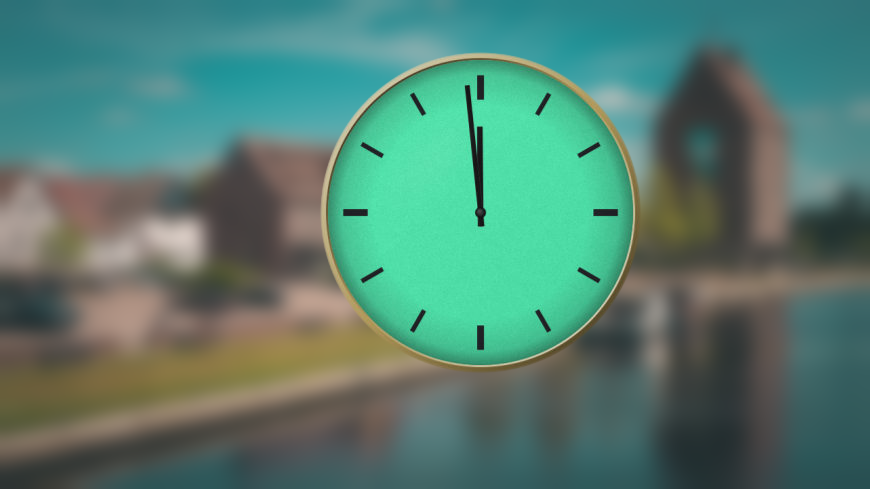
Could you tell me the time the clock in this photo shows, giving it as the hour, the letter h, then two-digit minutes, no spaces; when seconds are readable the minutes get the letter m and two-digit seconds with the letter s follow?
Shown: 11h59
